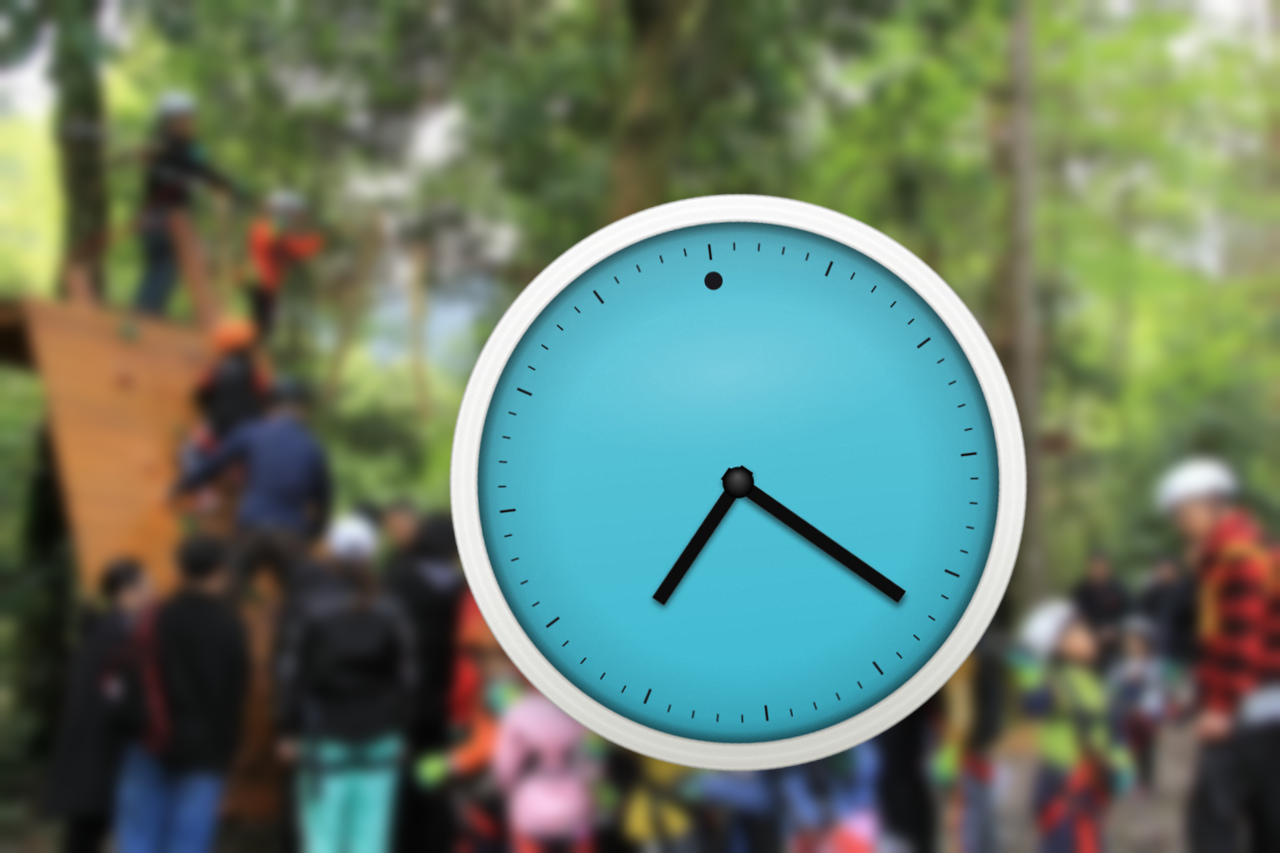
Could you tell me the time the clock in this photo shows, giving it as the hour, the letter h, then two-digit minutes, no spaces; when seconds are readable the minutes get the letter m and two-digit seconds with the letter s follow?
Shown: 7h22
